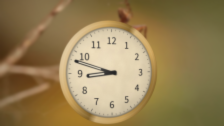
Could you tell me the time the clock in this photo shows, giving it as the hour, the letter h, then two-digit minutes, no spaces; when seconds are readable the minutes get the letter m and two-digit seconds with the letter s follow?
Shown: 8h48
